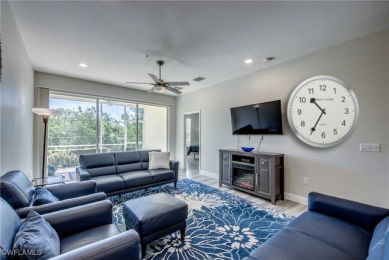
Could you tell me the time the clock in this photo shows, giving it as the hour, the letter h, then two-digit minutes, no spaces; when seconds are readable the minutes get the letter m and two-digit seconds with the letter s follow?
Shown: 10h35
